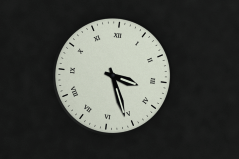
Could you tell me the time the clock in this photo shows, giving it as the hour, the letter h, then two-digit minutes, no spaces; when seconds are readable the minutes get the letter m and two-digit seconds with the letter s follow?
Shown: 3h26
